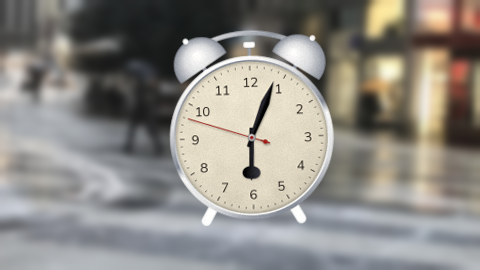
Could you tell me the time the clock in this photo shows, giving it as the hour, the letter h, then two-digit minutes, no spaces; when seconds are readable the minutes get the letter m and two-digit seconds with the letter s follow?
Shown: 6h03m48s
